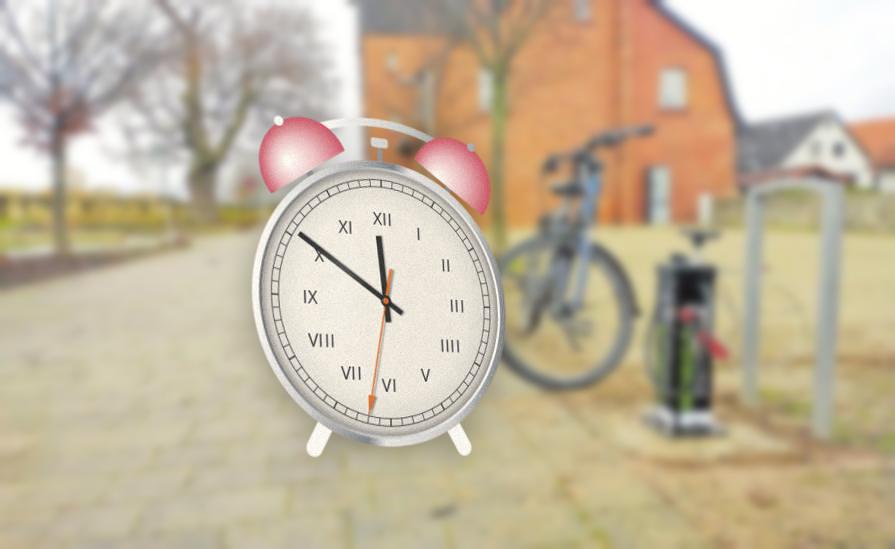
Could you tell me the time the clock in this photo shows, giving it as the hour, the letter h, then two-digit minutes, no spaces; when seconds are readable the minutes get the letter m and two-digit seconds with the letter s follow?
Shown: 11h50m32s
